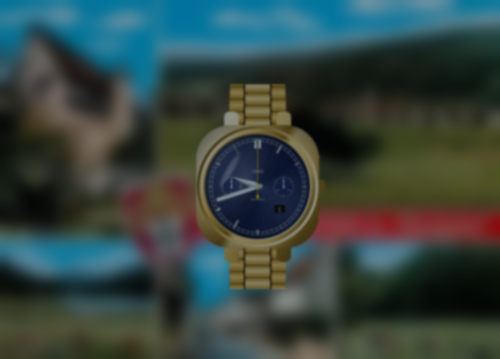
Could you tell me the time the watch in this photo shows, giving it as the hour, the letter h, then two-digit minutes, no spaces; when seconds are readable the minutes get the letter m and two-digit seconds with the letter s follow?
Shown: 9h42
